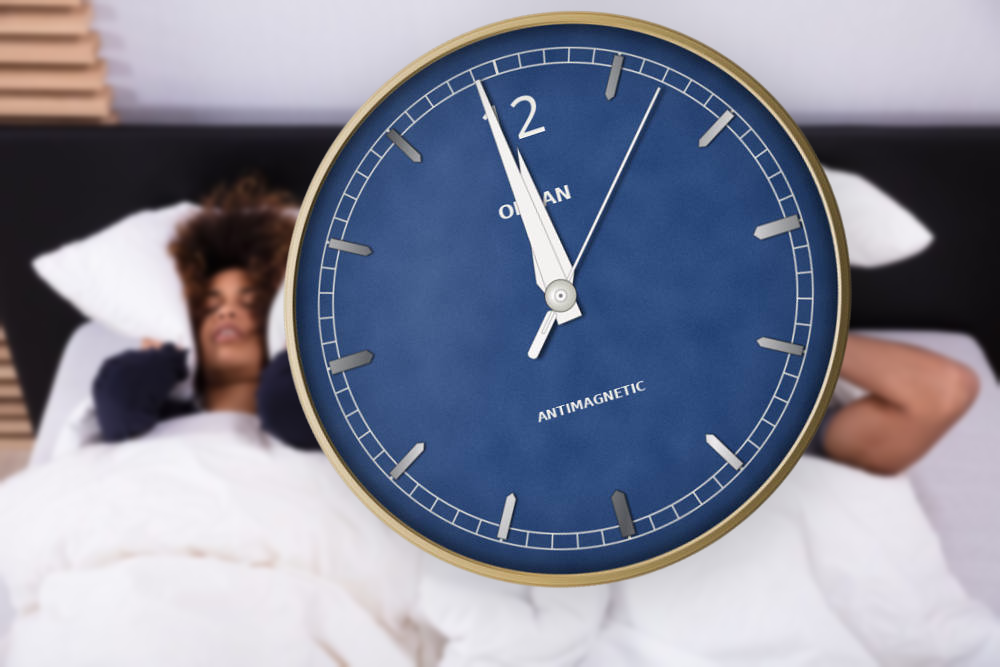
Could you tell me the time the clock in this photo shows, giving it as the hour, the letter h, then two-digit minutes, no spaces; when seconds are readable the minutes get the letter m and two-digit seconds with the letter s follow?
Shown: 11h59m07s
